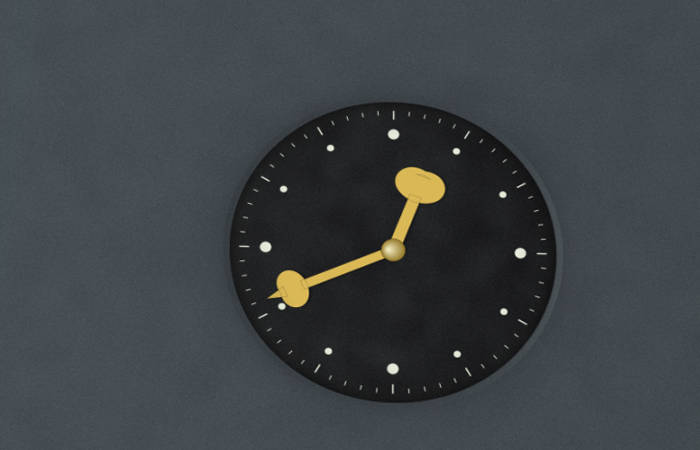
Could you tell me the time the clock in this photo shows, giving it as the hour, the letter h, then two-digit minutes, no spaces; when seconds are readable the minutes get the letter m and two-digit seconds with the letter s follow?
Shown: 12h41
